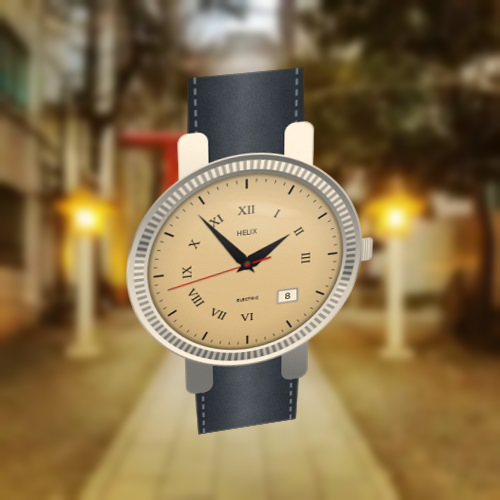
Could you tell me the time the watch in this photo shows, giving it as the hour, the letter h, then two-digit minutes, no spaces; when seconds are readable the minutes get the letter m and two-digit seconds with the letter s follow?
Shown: 1h53m43s
